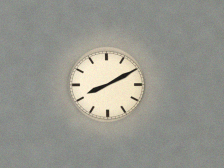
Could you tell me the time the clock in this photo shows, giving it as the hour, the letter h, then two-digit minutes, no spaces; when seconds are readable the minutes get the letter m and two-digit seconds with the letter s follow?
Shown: 8h10
